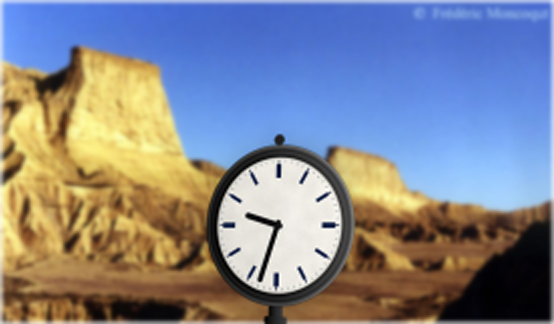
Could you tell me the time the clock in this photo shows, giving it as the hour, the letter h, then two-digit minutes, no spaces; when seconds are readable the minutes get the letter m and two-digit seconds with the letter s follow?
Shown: 9h33
